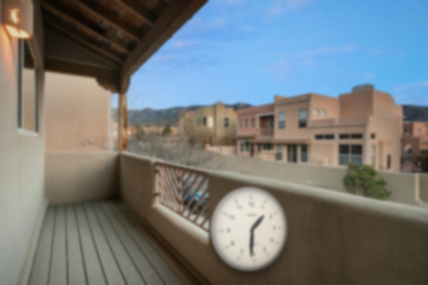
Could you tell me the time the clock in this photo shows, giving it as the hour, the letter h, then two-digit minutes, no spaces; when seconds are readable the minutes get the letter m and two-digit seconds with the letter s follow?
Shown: 1h31
